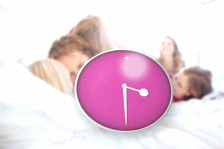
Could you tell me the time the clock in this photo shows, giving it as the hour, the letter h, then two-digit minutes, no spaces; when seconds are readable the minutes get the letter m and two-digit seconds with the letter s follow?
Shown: 3h29
